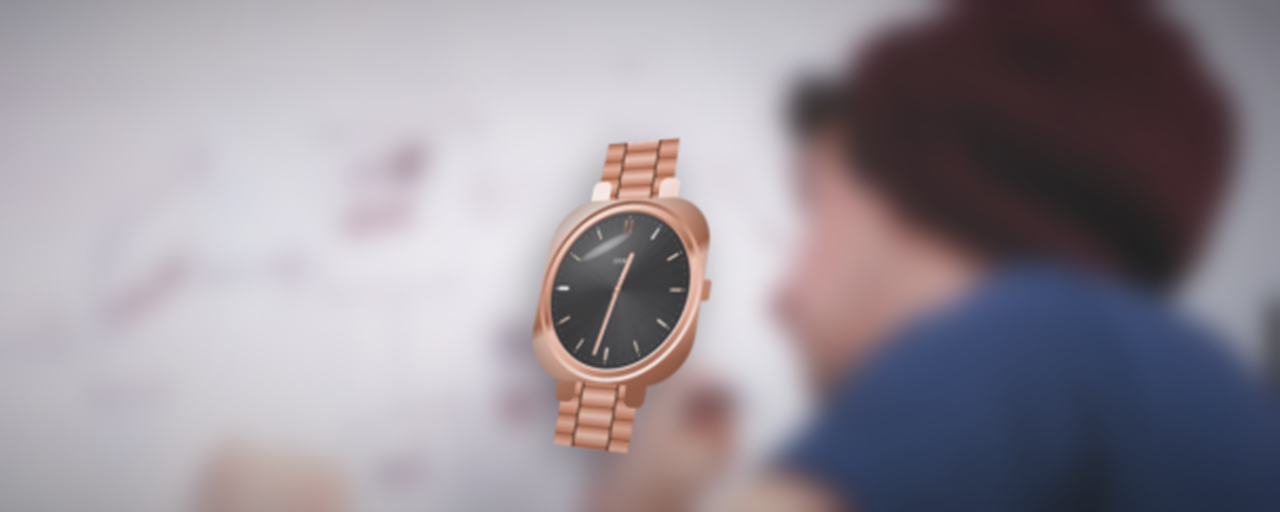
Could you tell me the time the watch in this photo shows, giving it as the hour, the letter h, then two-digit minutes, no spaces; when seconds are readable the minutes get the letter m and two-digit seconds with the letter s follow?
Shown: 12h32
